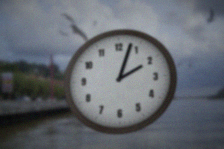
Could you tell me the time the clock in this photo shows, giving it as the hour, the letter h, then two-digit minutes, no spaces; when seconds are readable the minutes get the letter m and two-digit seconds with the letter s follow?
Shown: 2h03
